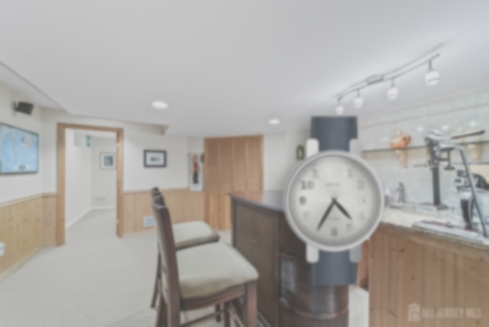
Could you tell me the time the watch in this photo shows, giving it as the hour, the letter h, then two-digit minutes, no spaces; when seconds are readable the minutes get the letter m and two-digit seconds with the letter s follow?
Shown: 4h35
